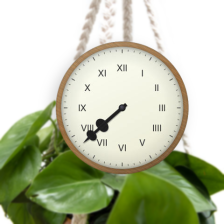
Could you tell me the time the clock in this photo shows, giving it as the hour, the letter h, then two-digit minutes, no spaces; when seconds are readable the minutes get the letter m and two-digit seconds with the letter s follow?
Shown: 7h38
